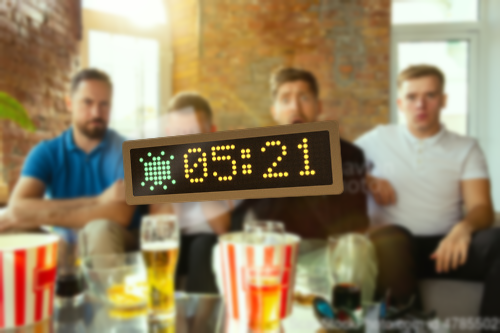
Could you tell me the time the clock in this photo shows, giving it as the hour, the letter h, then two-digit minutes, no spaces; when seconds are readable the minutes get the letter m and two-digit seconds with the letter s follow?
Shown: 5h21
